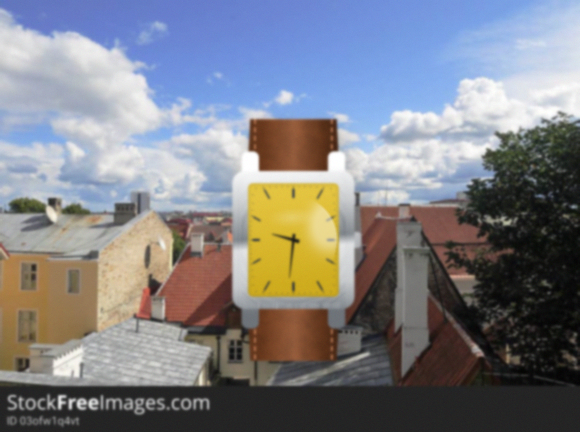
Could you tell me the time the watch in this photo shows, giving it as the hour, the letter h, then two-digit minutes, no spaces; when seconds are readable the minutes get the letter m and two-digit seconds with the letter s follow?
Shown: 9h31
